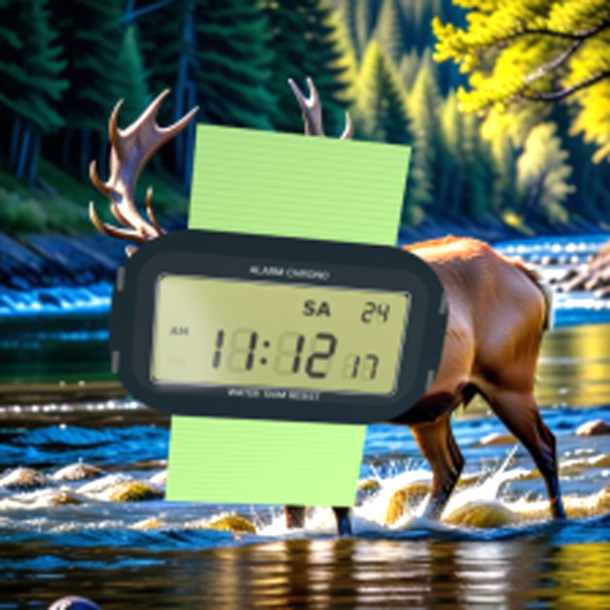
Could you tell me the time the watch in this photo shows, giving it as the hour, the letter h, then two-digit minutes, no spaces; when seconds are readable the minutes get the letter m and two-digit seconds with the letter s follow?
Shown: 11h12m17s
